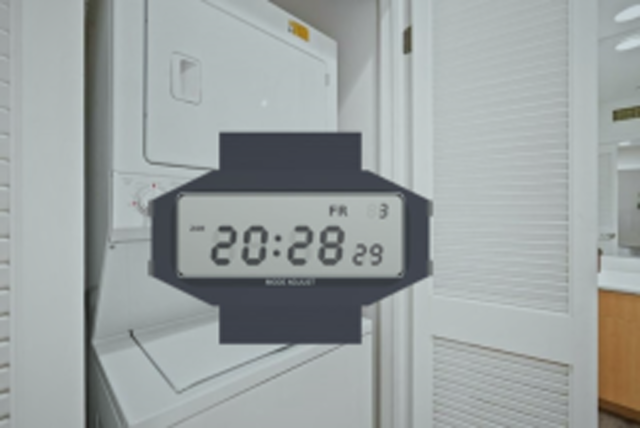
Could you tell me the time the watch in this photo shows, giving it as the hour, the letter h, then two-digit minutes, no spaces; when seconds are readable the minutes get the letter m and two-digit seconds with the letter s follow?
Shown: 20h28m29s
